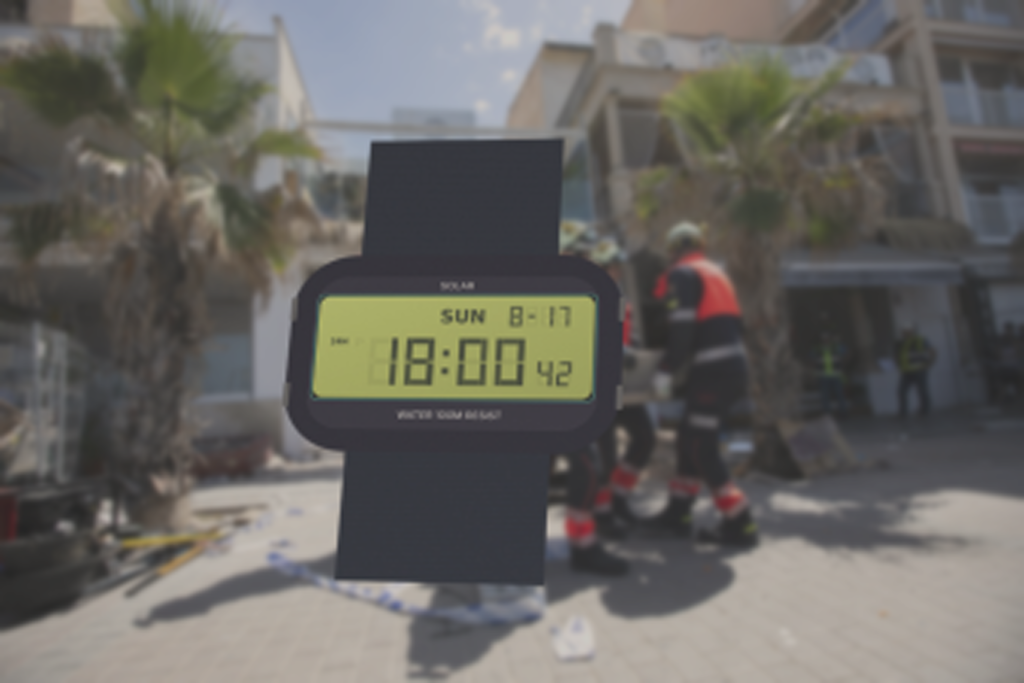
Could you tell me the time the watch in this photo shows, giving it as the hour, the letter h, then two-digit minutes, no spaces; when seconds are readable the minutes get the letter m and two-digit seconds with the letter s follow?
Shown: 18h00m42s
